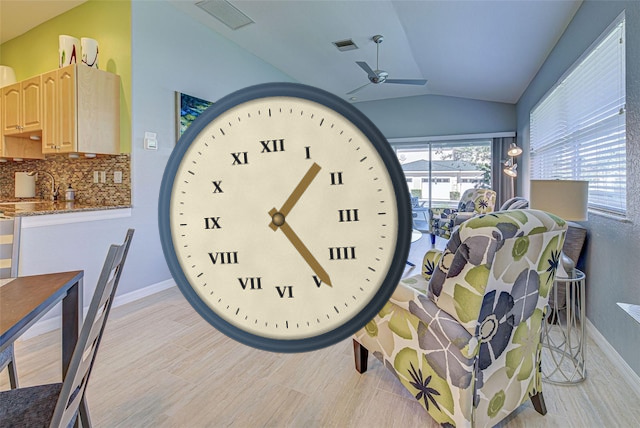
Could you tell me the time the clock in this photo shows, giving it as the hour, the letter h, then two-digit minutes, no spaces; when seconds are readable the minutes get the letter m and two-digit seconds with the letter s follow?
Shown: 1h24
